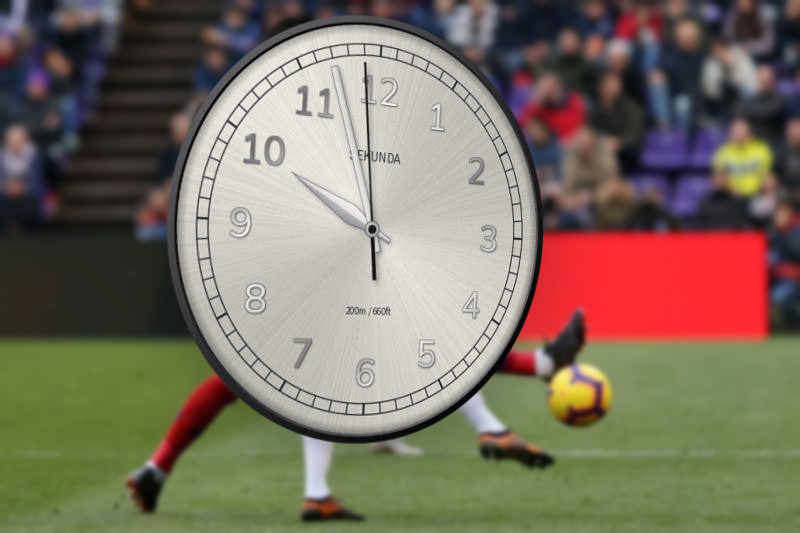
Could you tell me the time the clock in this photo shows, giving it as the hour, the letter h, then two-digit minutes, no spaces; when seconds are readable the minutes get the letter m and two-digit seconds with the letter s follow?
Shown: 9h56m59s
